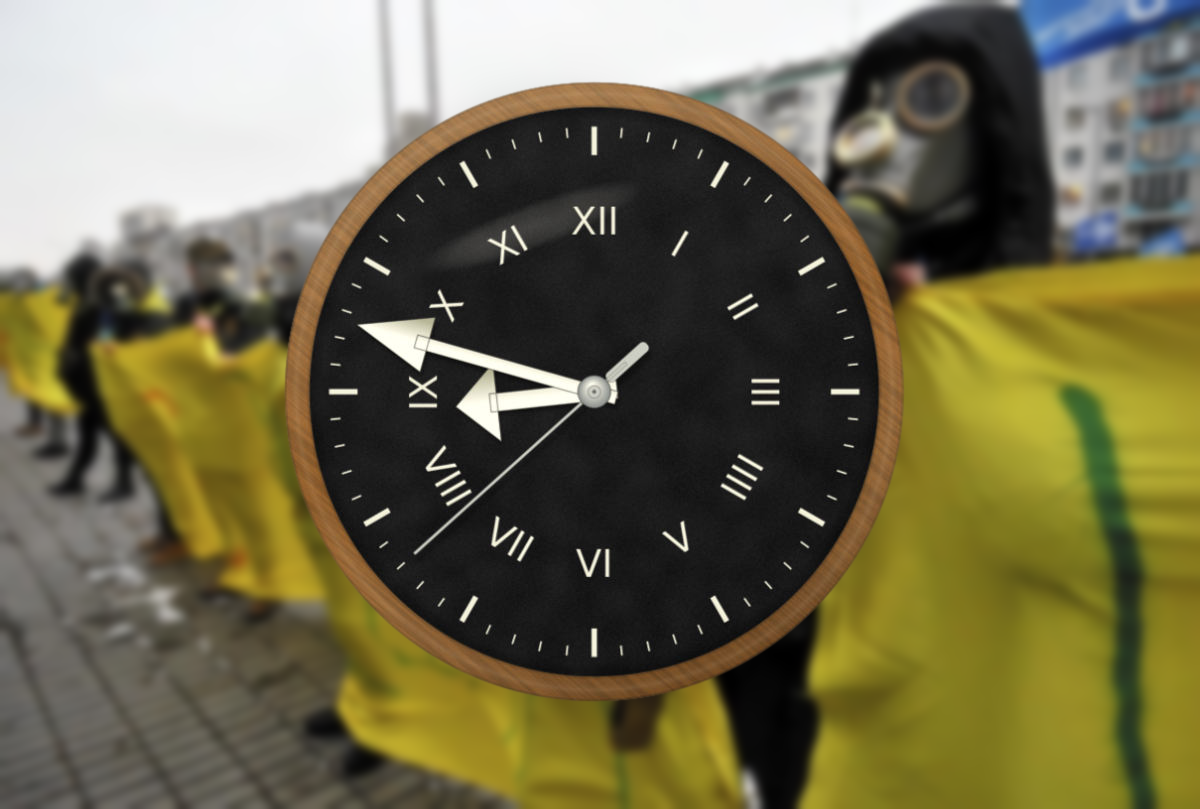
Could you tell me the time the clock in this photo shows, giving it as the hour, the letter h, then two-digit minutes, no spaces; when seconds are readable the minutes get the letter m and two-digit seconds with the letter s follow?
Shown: 8h47m38s
